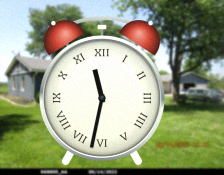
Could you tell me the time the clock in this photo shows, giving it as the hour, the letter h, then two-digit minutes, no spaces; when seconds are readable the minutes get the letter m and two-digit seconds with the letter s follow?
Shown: 11h32
